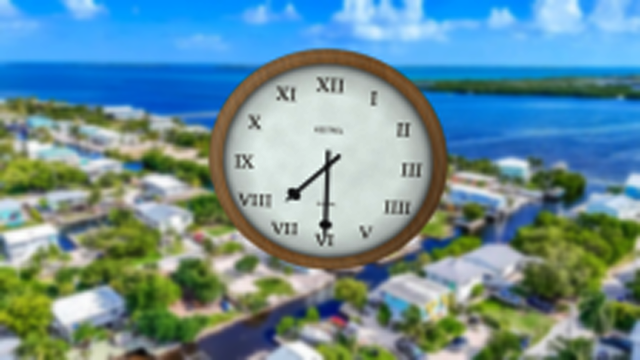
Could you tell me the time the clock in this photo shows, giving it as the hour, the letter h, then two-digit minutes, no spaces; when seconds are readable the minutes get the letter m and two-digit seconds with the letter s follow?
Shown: 7h30
